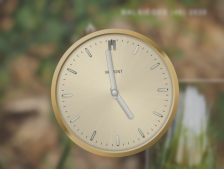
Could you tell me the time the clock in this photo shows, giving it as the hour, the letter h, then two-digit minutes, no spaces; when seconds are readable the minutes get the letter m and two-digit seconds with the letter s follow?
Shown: 4h59
